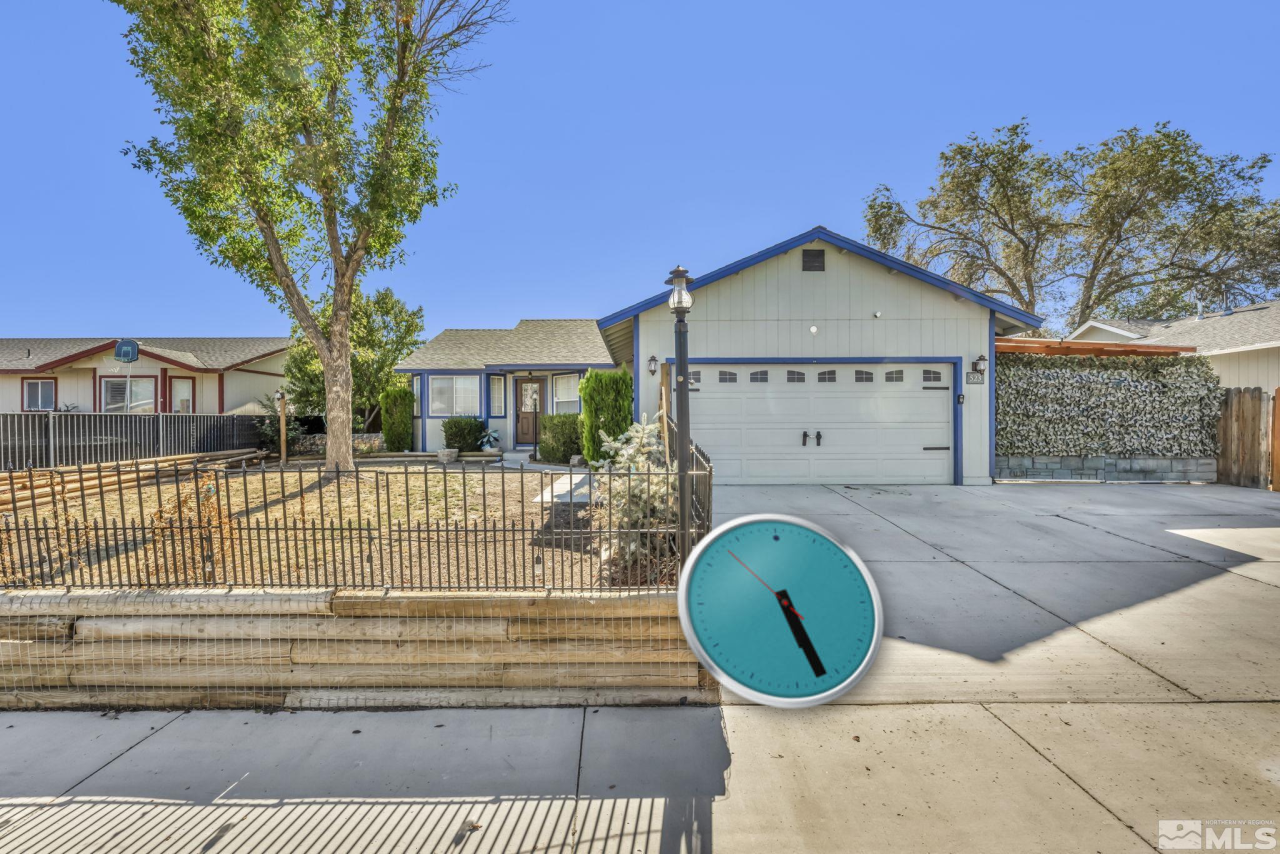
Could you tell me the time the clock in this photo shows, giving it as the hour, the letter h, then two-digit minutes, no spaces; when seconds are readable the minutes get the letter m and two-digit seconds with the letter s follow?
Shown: 5h26m53s
